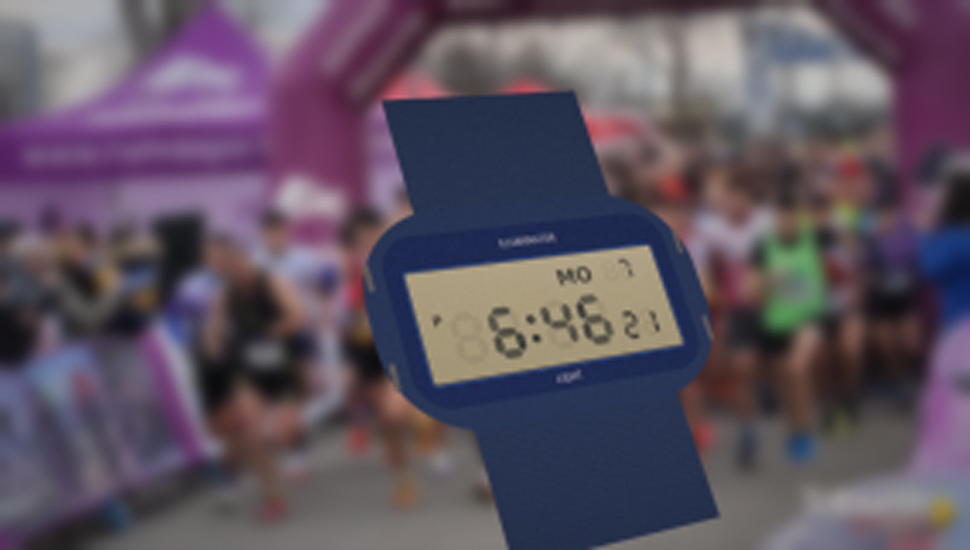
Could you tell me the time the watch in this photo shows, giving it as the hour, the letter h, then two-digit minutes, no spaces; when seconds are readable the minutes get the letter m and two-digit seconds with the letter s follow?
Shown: 6h46m21s
